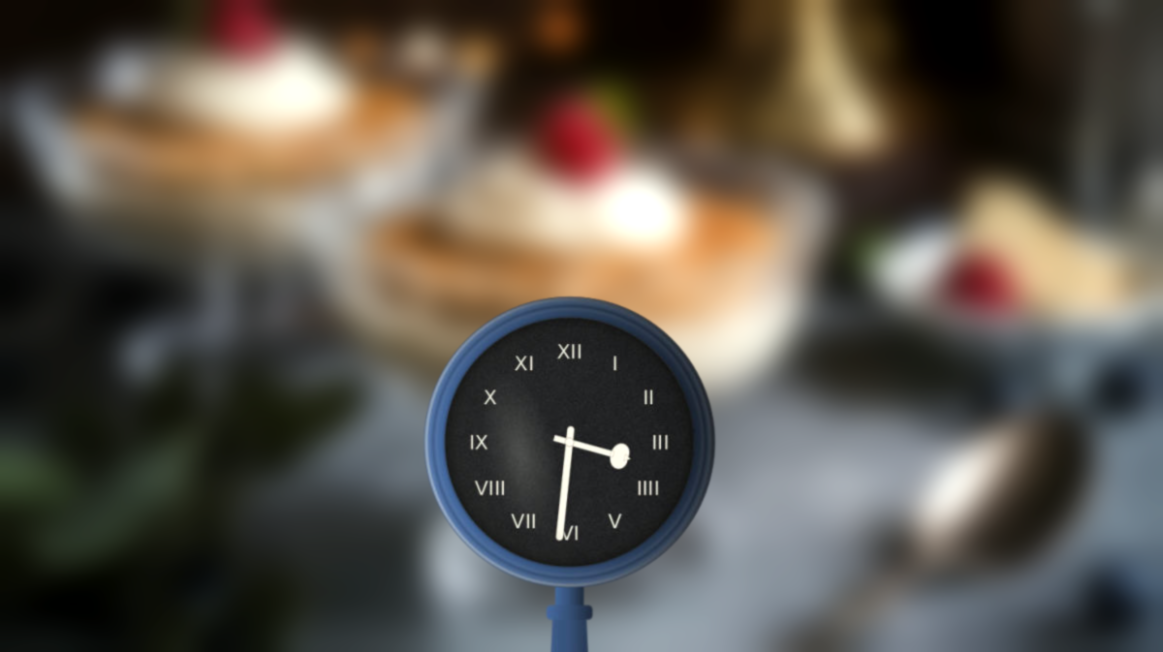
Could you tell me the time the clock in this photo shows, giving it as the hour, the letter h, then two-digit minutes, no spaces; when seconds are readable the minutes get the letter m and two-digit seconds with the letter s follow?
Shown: 3h31
